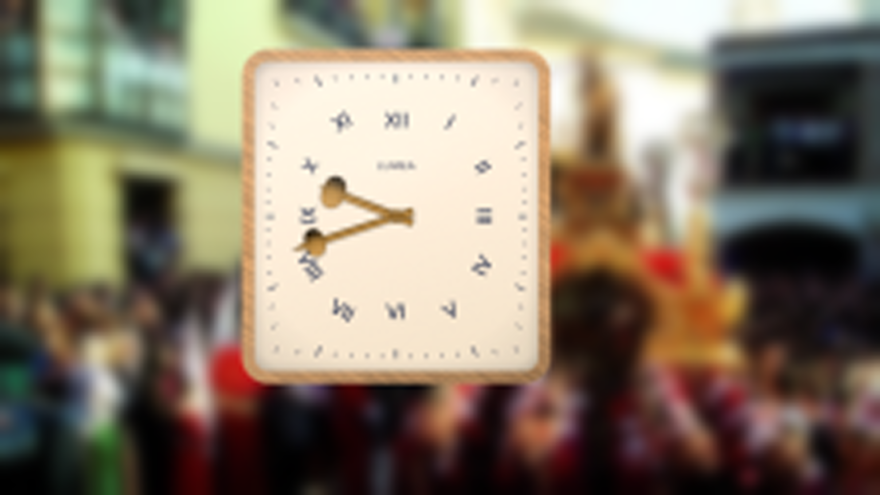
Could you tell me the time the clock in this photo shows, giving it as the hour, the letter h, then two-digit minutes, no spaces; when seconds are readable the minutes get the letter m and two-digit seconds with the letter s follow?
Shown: 9h42
